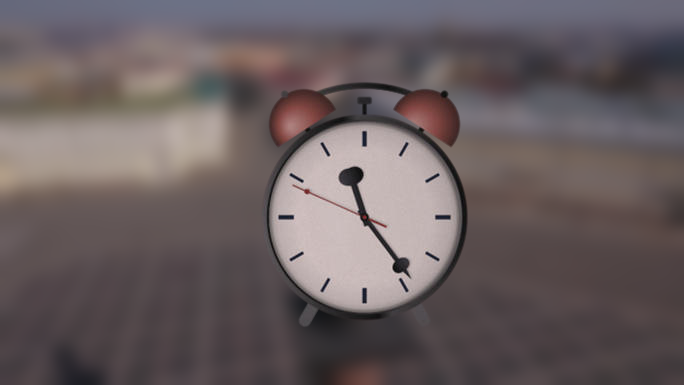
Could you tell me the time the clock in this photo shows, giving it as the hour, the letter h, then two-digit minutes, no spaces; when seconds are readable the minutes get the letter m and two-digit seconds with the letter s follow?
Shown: 11h23m49s
